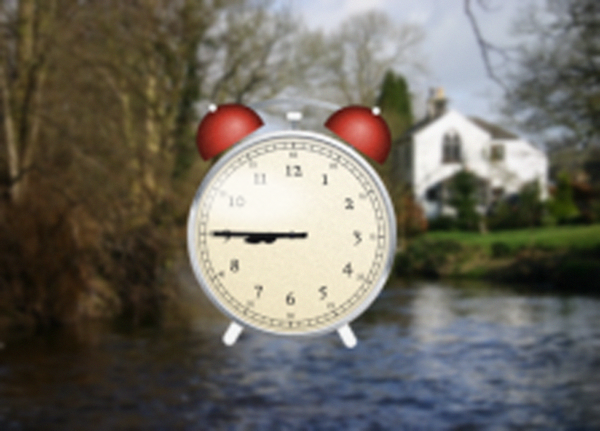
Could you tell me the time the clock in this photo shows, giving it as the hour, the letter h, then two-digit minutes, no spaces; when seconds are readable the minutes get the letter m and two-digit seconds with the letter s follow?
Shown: 8h45
